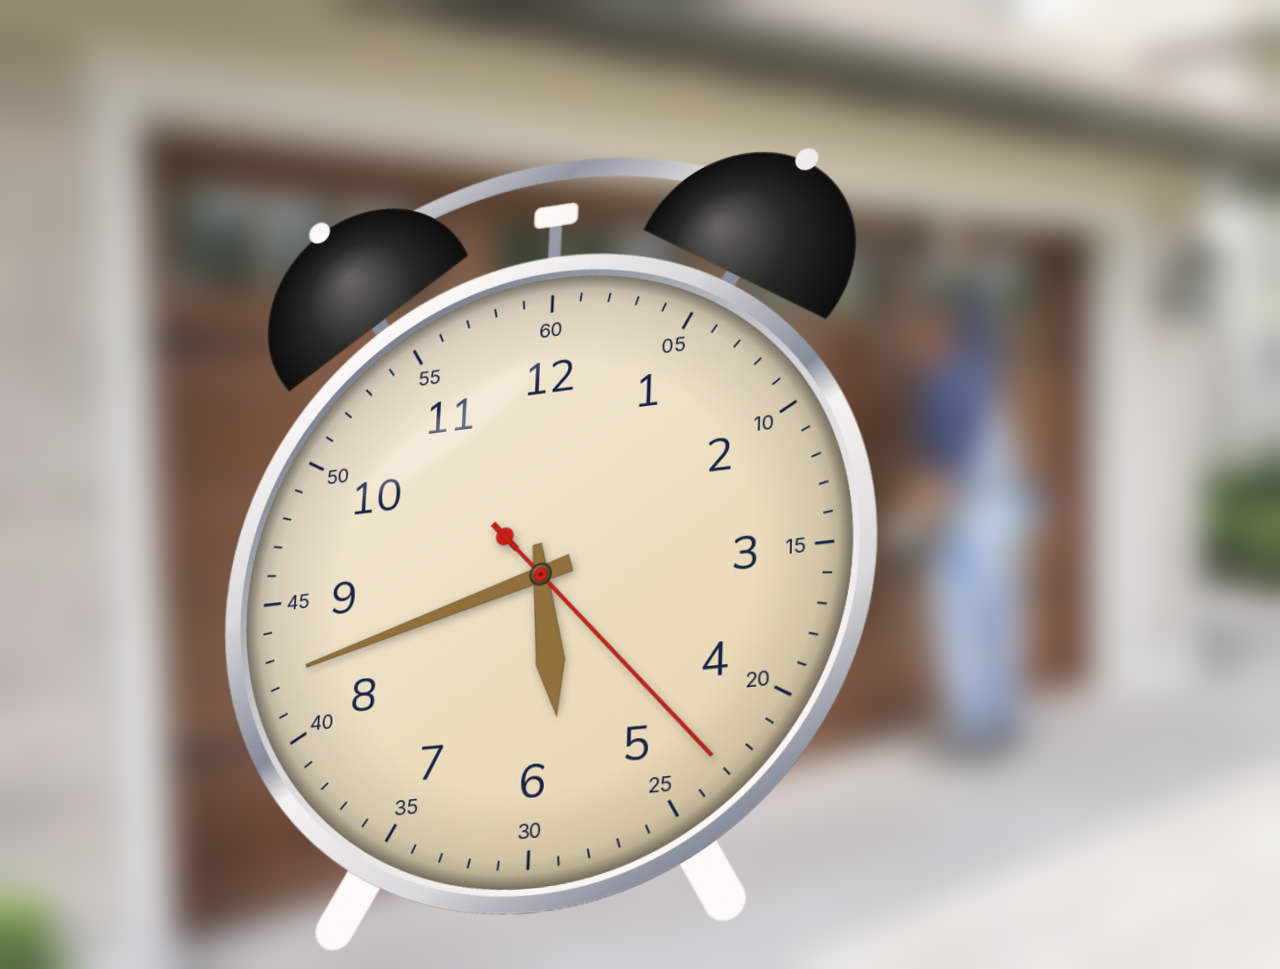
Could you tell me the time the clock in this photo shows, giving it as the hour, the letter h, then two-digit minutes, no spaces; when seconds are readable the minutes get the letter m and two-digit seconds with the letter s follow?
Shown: 5h42m23s
